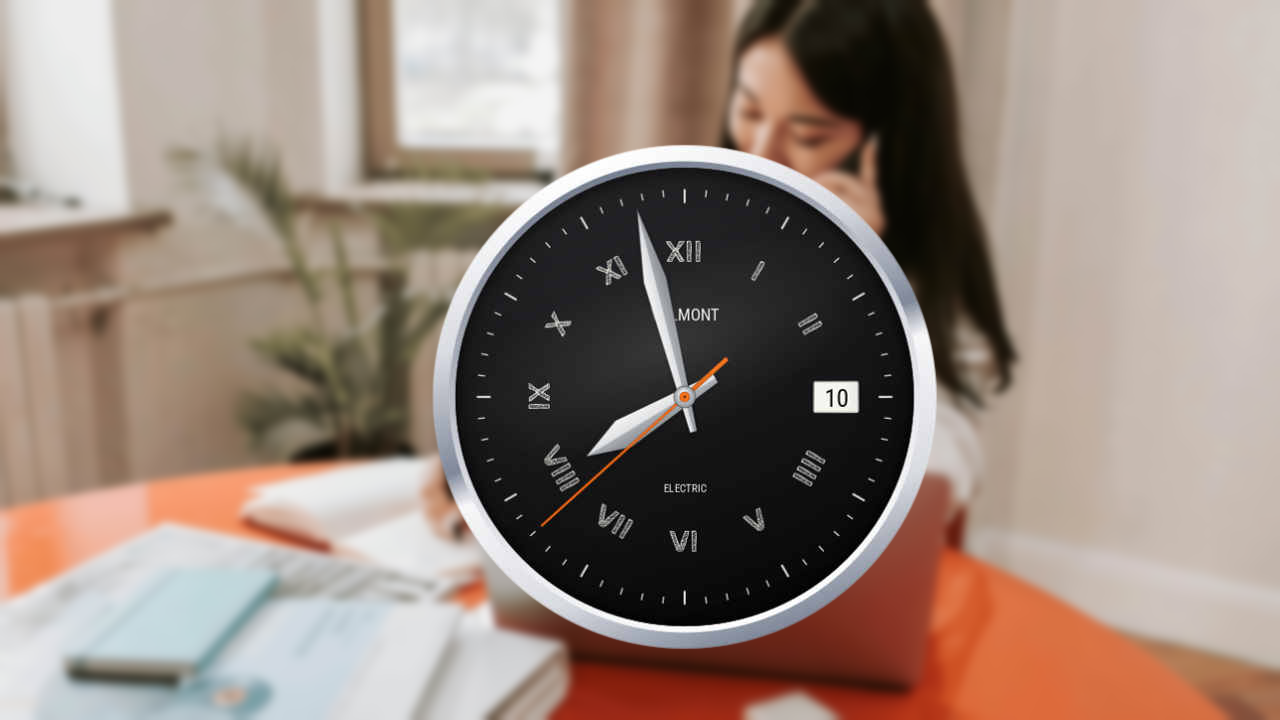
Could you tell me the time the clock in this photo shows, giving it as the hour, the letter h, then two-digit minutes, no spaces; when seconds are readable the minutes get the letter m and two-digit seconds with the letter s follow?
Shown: 7h57m38s
